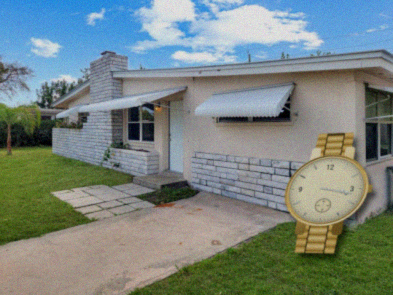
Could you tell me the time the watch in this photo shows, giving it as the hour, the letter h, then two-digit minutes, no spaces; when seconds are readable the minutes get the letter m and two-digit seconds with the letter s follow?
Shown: 3h17
